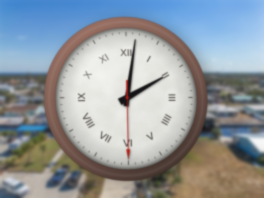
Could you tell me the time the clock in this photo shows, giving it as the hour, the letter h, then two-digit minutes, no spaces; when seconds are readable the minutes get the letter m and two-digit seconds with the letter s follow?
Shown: 2h01m30s
